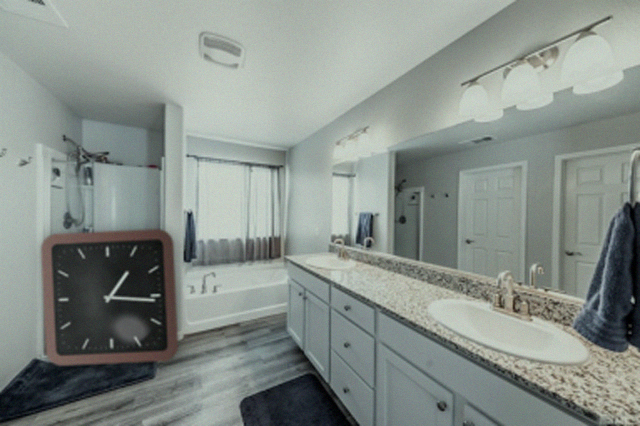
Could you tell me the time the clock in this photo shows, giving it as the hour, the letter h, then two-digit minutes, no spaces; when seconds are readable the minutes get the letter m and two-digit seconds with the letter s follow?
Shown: 1h16
